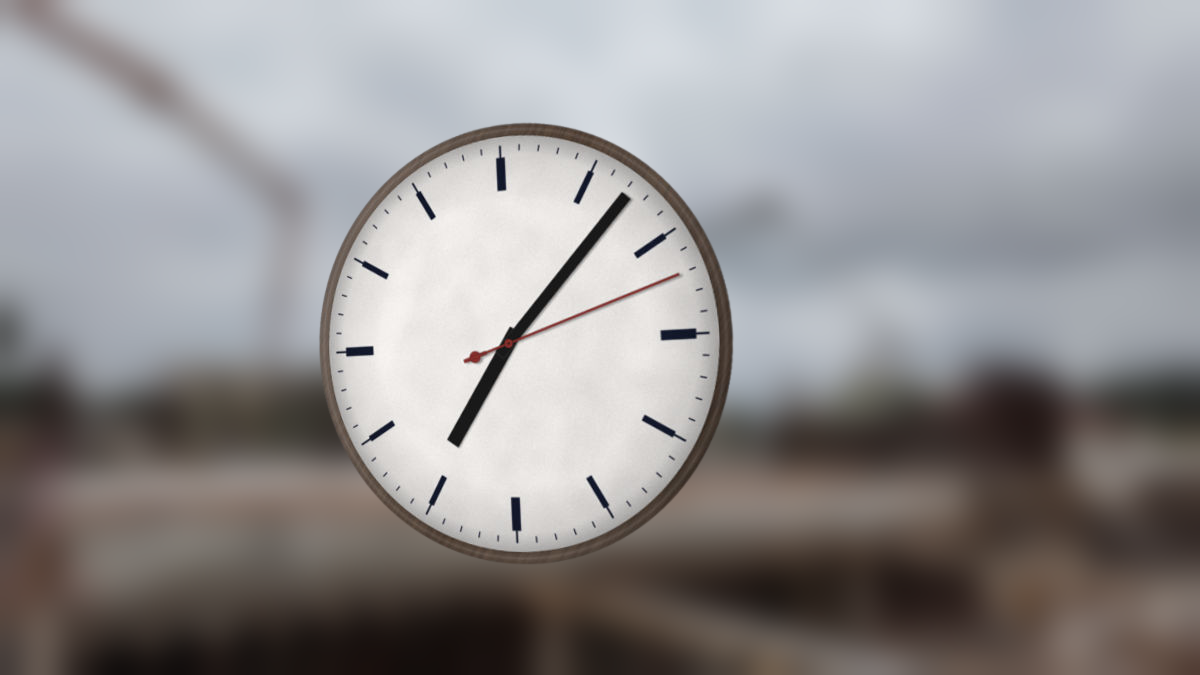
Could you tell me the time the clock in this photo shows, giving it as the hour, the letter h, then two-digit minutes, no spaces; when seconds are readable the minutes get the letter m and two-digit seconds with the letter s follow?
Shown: 7h07m12s
